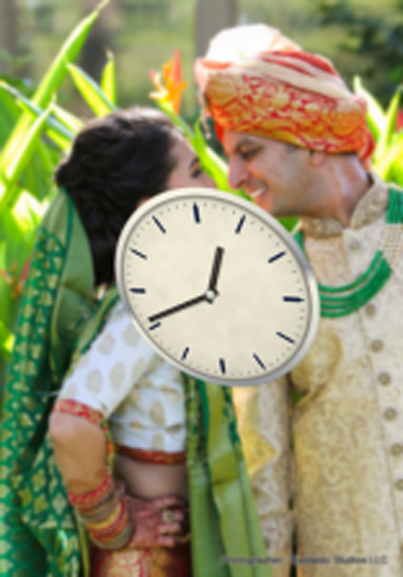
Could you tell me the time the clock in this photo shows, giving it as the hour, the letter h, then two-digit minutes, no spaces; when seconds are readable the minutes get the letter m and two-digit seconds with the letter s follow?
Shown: 12h41
